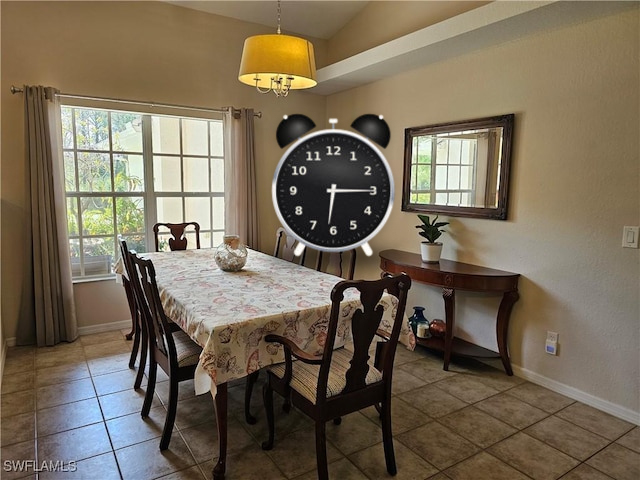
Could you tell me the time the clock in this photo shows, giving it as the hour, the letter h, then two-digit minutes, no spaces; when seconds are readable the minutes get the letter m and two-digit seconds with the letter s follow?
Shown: 6h15
